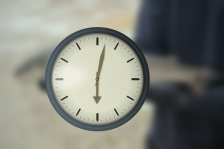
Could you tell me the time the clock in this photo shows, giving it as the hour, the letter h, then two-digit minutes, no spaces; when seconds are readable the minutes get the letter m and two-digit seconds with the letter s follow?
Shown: 6h02
